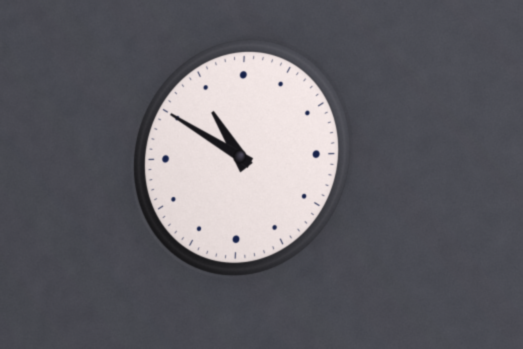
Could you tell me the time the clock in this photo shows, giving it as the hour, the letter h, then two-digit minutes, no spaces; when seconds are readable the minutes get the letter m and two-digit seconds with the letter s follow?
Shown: 10h50
